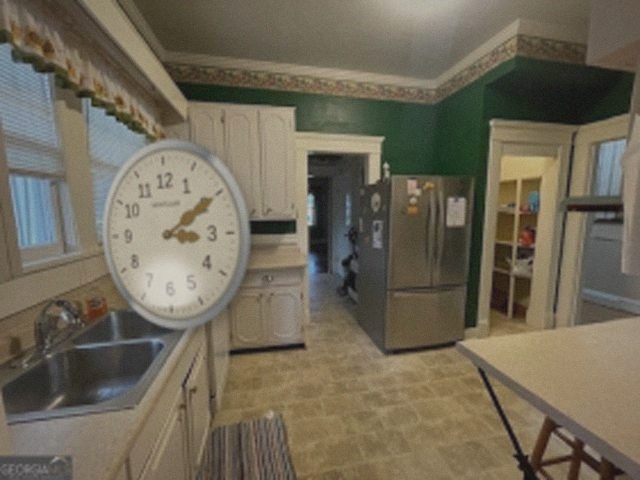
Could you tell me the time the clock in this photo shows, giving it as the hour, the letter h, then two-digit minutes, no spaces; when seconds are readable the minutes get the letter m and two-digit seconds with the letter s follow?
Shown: 3h10
